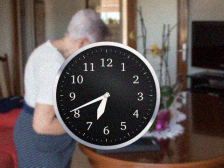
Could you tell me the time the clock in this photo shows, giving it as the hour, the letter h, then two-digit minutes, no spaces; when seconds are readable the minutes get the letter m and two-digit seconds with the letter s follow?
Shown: 6h41
